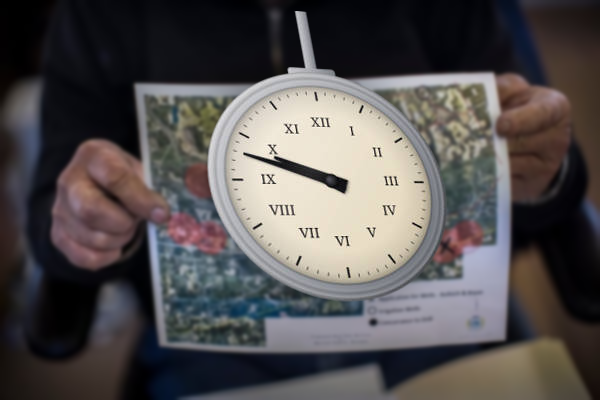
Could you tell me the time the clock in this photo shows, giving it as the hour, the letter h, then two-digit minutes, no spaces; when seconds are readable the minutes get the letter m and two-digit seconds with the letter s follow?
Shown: 9h48
